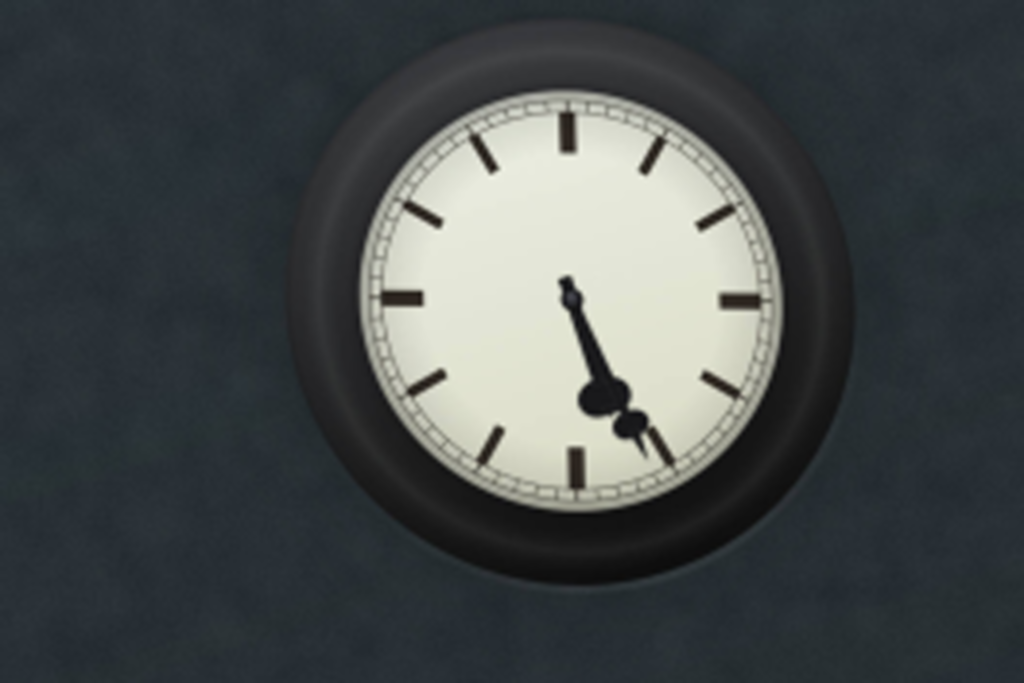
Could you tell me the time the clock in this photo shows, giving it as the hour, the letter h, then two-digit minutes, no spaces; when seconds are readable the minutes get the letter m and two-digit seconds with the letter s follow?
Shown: 5h26
